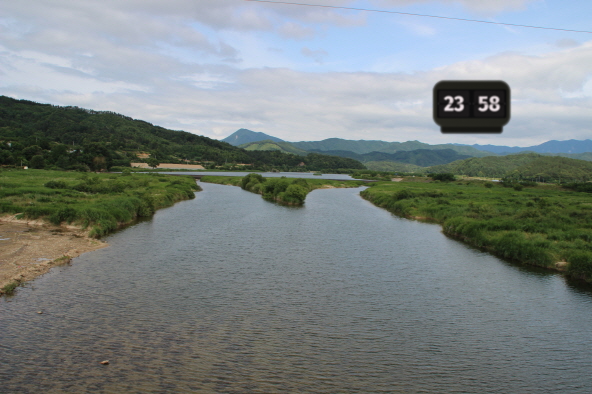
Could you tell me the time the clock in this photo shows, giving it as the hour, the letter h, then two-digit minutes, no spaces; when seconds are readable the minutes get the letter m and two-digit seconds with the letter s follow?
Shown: 23h58
